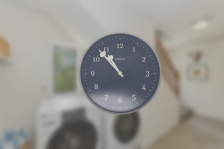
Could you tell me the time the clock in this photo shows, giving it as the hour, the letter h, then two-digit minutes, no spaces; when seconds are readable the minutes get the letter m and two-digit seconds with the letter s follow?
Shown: 10h53
